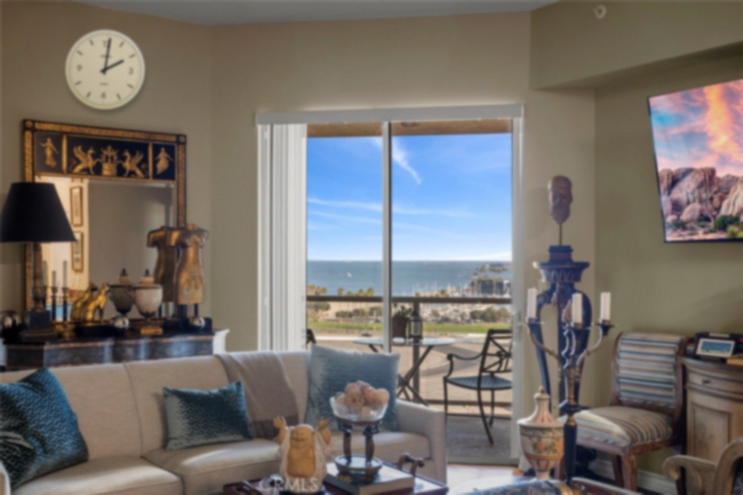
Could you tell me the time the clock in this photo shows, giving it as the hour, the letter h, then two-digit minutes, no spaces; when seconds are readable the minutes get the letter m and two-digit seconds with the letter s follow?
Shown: 2h01
